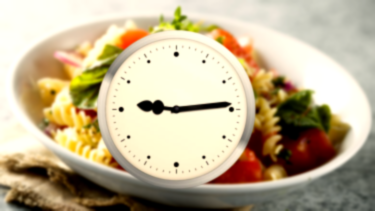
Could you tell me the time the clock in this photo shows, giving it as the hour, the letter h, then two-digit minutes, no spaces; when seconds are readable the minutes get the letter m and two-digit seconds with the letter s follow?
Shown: 9h14
